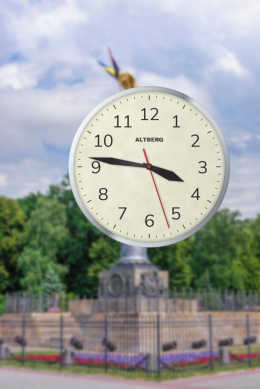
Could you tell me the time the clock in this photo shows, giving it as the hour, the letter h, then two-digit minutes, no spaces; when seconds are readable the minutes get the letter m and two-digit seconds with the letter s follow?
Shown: 3h46m27s
